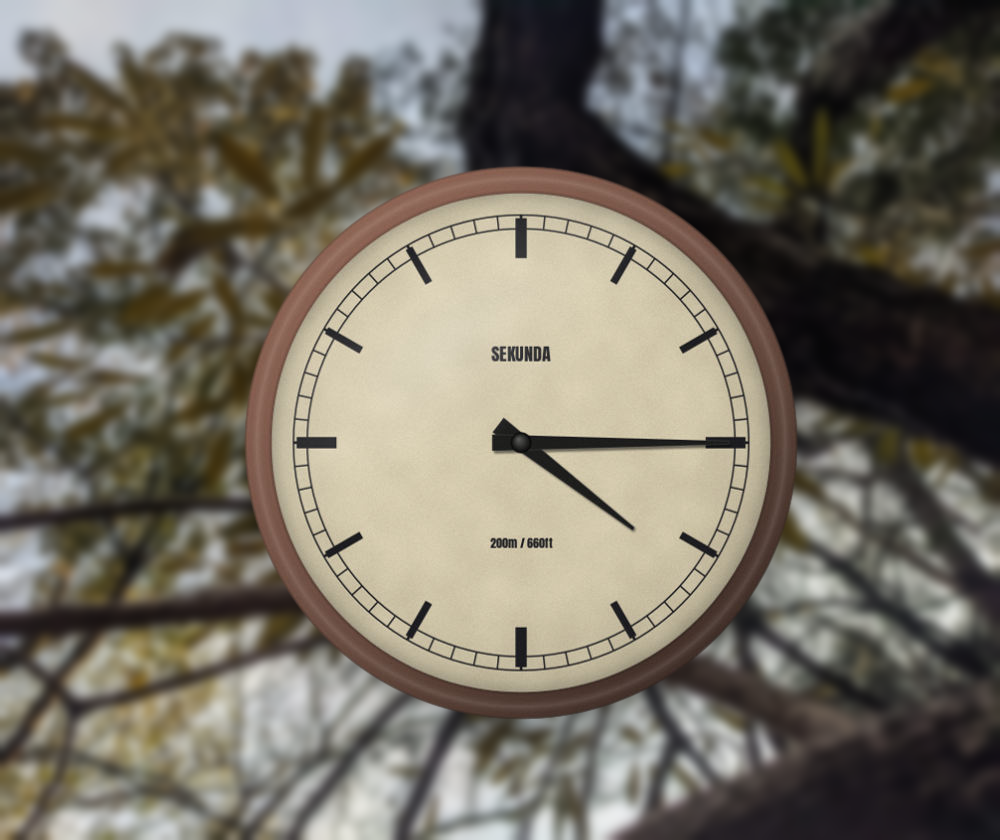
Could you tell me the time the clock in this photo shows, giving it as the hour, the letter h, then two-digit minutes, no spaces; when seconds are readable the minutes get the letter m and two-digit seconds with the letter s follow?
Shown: 4h15
